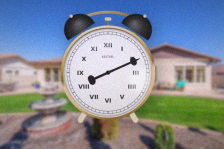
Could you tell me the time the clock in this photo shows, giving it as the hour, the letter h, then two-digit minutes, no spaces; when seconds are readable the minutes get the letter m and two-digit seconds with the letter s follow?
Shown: 8h11
